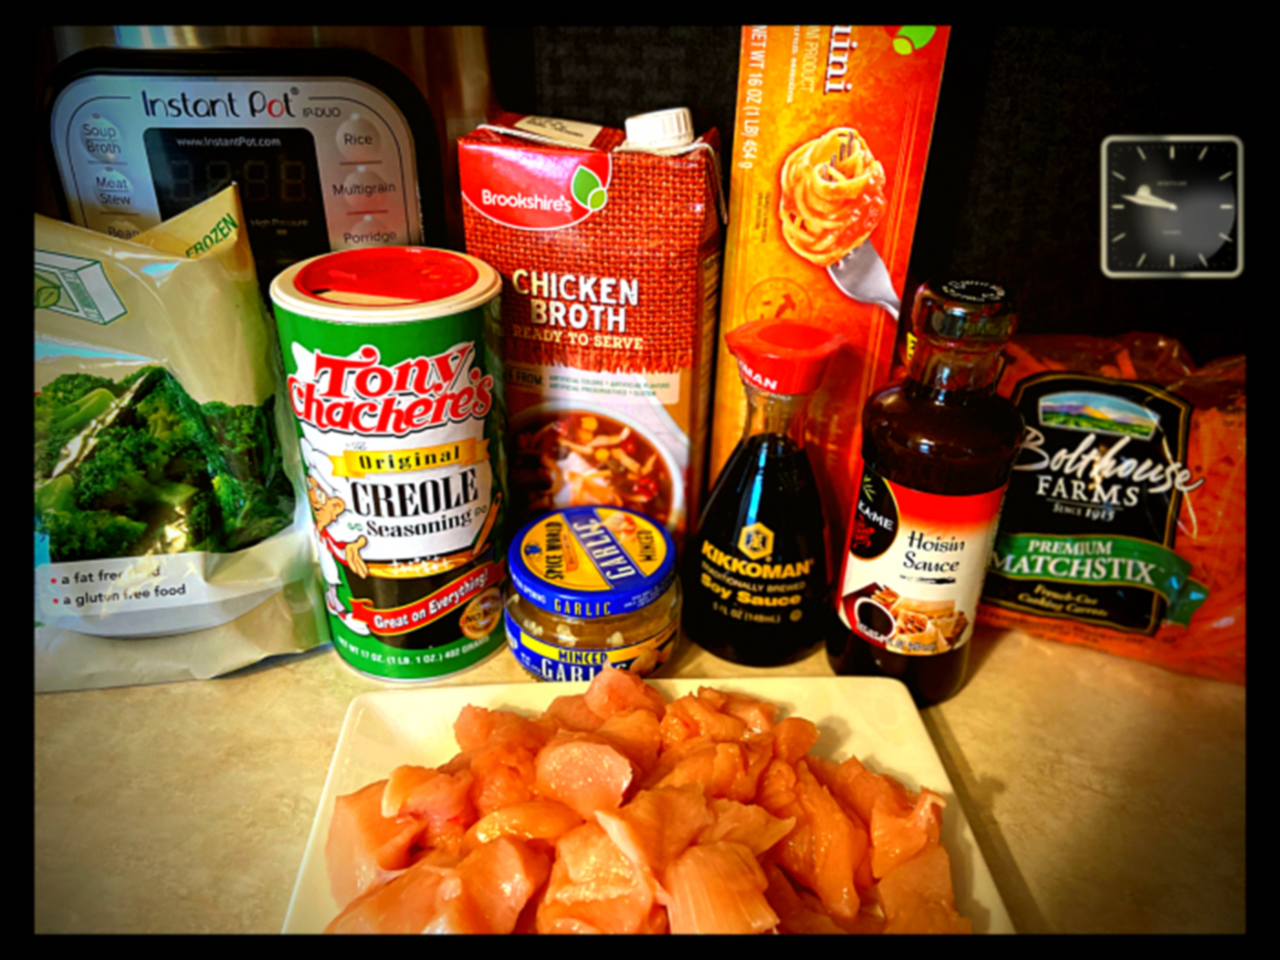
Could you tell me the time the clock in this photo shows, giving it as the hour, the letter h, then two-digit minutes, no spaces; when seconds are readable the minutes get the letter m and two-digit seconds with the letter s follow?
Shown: 9h47
